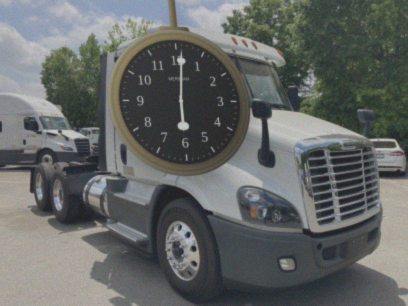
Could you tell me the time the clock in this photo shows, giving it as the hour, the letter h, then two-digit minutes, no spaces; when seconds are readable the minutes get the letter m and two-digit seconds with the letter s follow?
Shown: 6h01
